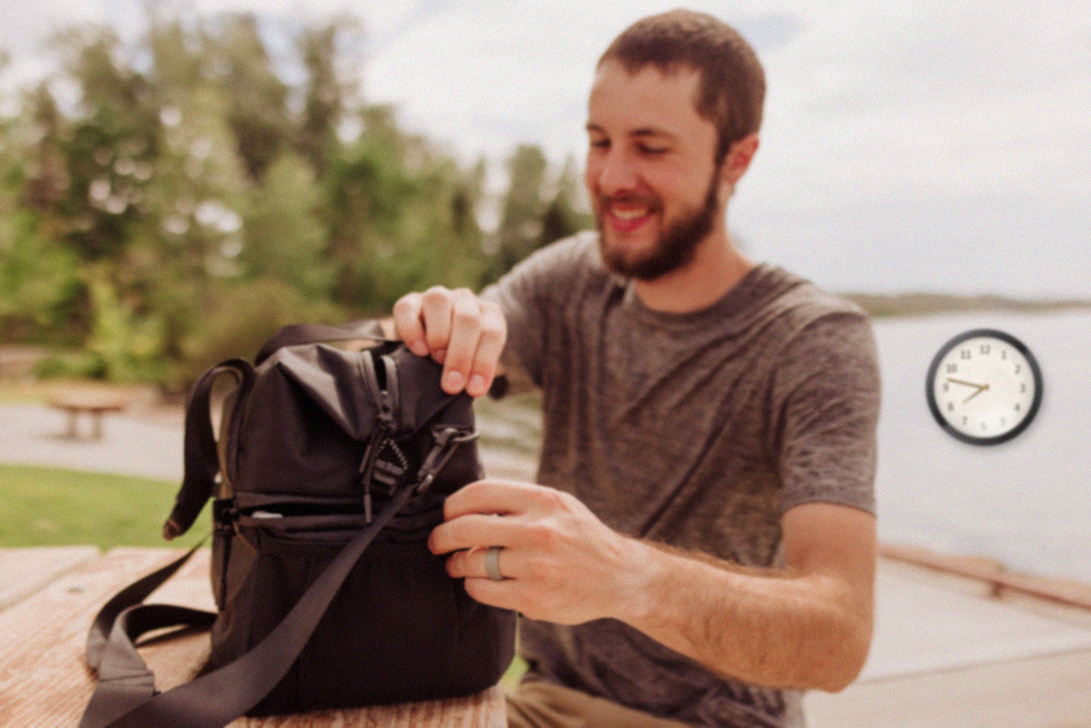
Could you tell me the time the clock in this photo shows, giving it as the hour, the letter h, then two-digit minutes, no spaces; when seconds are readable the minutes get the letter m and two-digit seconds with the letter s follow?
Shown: 7h47
